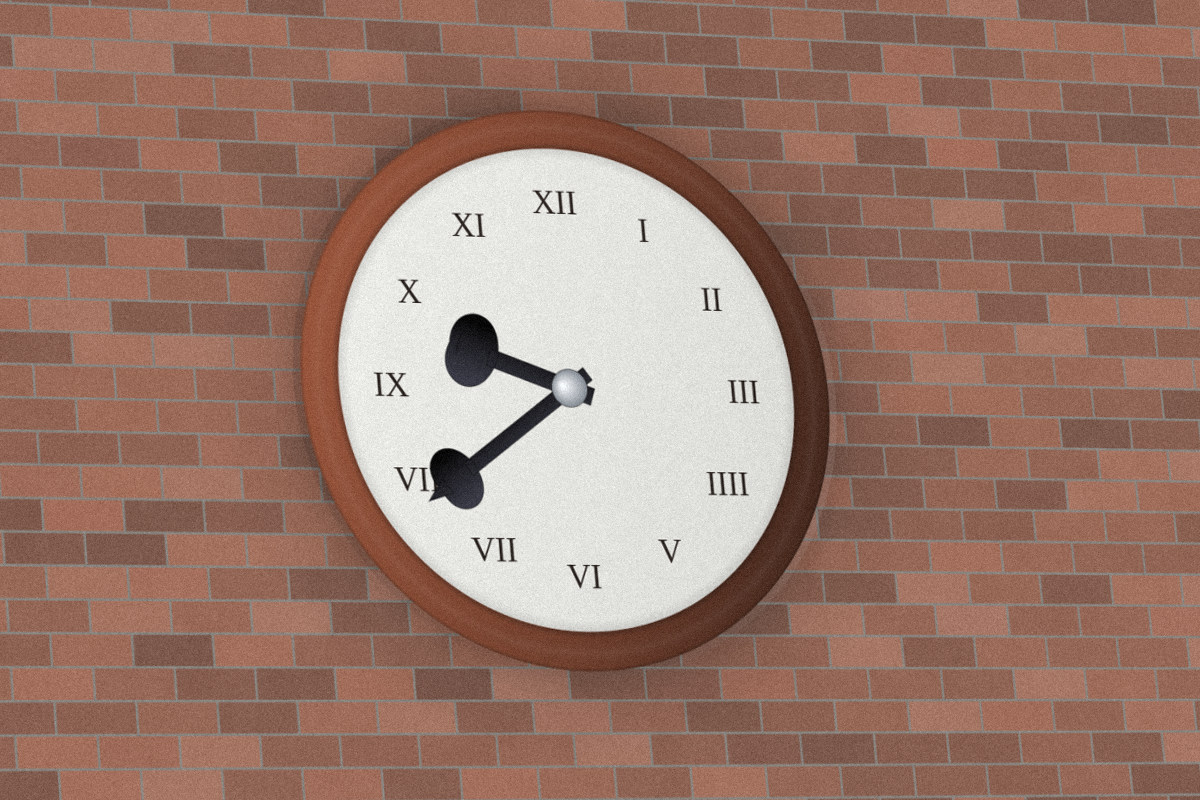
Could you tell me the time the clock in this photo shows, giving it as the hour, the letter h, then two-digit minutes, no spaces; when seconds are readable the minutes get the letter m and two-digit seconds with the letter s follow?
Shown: 9h39
